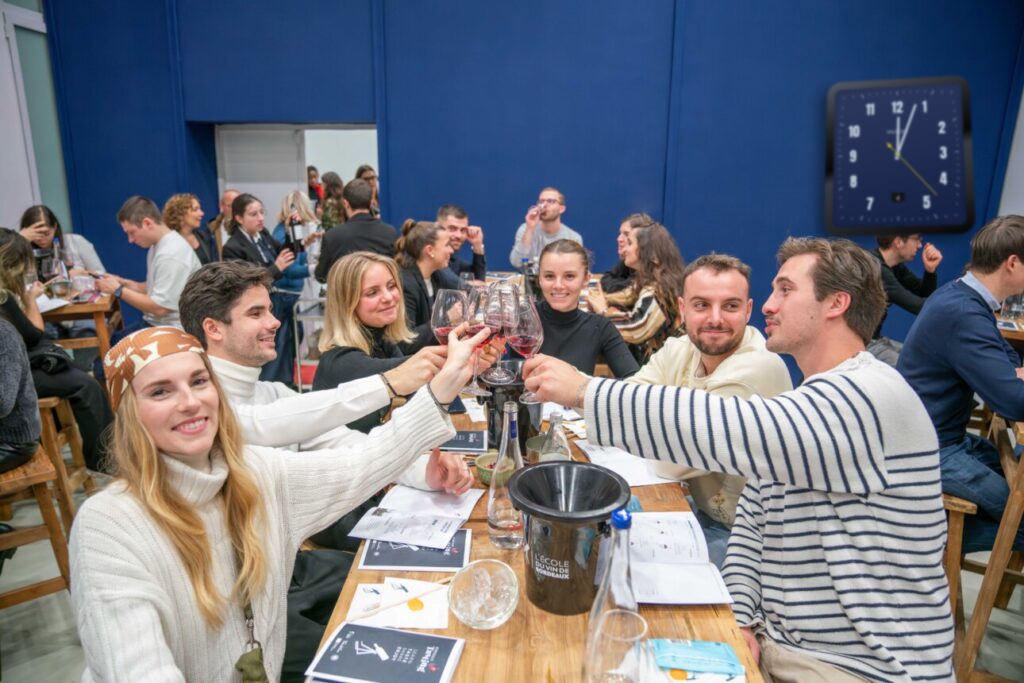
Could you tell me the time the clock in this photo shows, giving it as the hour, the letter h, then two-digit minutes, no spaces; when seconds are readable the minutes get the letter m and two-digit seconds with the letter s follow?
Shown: 12h03m23s
